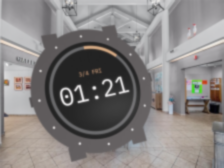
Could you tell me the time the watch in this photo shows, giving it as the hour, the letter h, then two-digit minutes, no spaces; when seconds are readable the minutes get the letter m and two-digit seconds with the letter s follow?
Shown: 1h21
